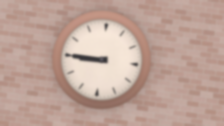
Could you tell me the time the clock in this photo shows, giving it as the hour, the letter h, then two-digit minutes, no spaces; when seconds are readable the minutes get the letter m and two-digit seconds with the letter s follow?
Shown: 8h45
